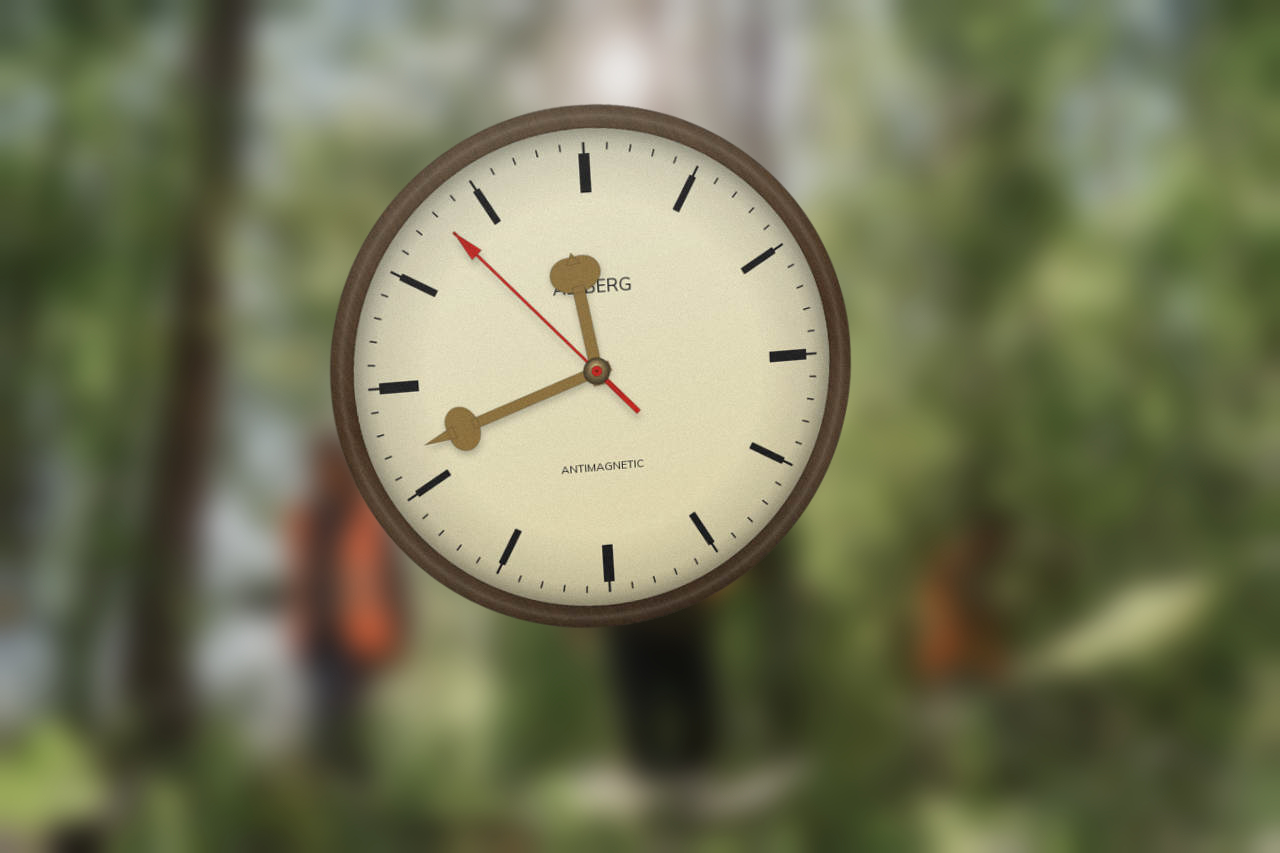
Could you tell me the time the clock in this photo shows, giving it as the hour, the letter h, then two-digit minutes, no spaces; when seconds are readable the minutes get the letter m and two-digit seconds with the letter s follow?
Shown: 11h41m53s
